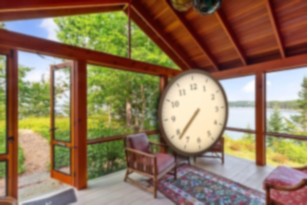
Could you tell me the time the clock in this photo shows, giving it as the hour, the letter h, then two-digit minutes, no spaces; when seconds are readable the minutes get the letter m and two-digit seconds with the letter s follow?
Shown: 7h38
